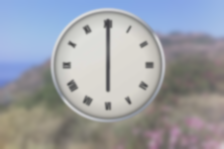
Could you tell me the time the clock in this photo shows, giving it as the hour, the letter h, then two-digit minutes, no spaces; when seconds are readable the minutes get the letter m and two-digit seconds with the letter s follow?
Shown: 6h00
